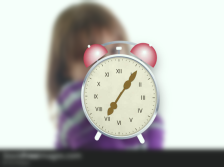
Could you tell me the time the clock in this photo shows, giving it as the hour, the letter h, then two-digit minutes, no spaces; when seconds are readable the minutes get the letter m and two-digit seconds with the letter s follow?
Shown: 7h06
